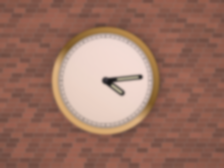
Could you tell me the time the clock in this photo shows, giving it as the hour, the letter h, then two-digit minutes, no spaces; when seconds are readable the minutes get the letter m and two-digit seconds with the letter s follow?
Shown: 4h14
